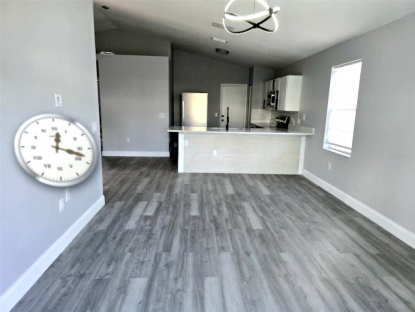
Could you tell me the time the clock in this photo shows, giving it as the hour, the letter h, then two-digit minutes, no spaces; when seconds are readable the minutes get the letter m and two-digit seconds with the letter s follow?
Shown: 12h18
